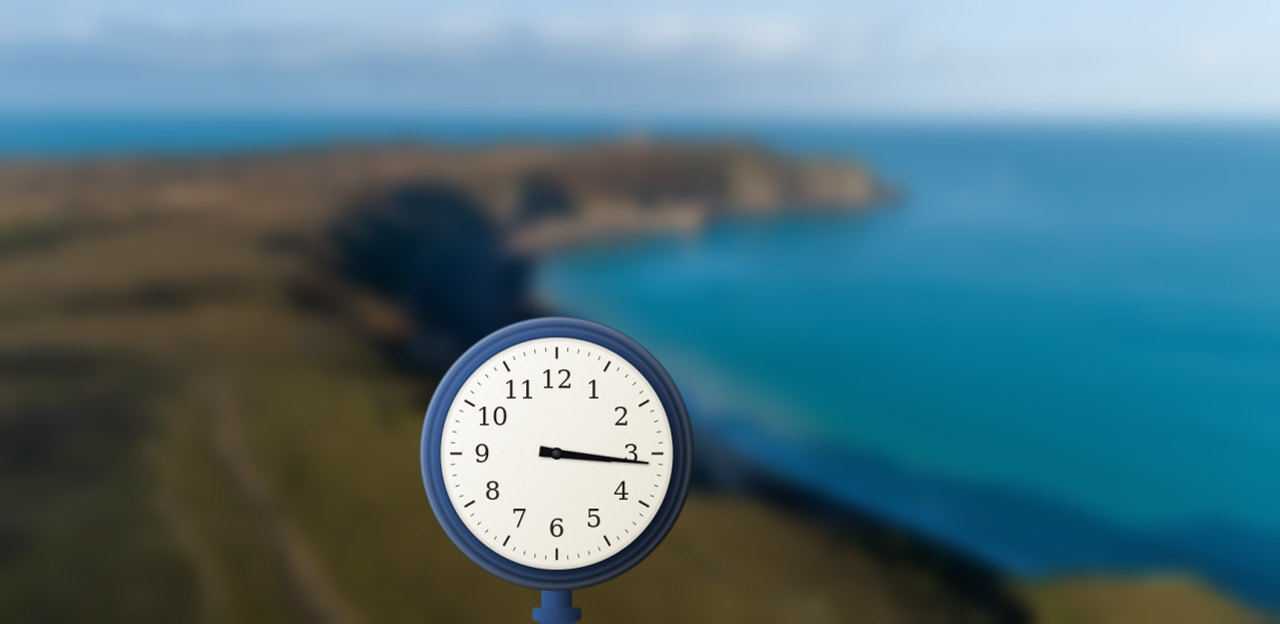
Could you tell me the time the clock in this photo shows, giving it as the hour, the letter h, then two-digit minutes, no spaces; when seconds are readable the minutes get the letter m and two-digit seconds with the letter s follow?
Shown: 3h16
